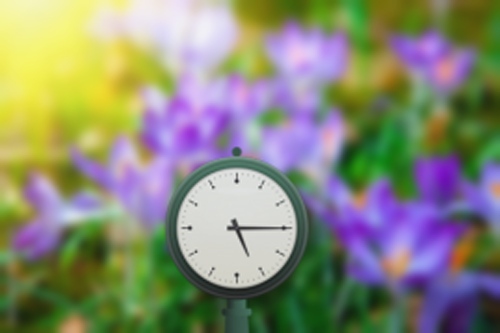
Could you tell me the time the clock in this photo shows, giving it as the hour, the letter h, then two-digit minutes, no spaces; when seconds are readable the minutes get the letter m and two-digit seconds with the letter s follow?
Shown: 5h15
